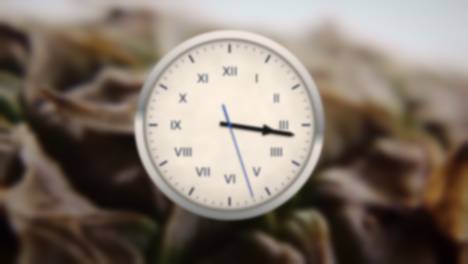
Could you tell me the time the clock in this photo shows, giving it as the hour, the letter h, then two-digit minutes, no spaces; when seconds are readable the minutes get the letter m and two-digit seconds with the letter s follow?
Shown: 3h16m27s
